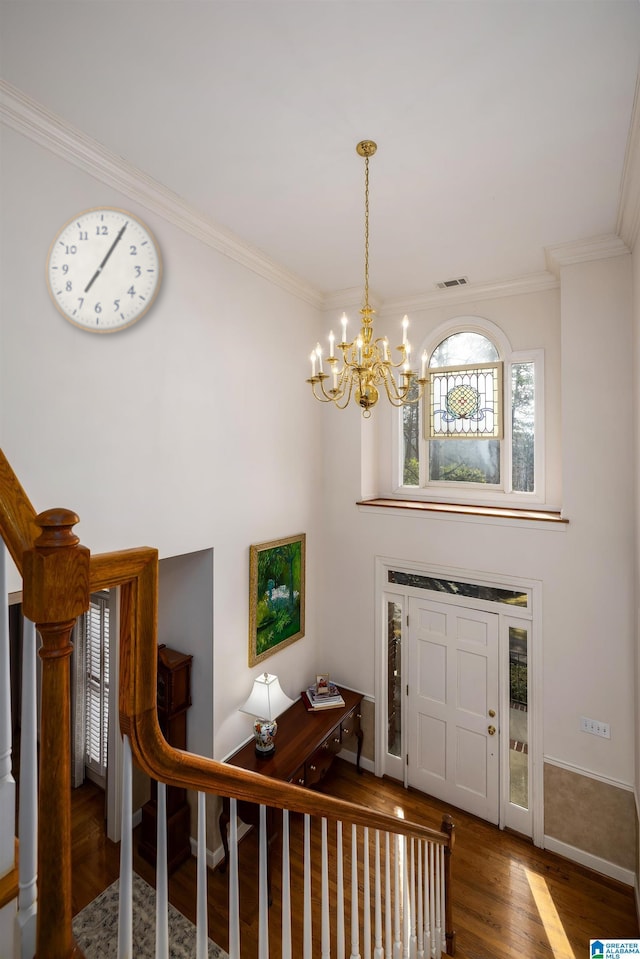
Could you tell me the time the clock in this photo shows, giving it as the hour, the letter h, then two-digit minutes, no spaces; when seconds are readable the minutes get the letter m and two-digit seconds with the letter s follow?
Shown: 7h05
